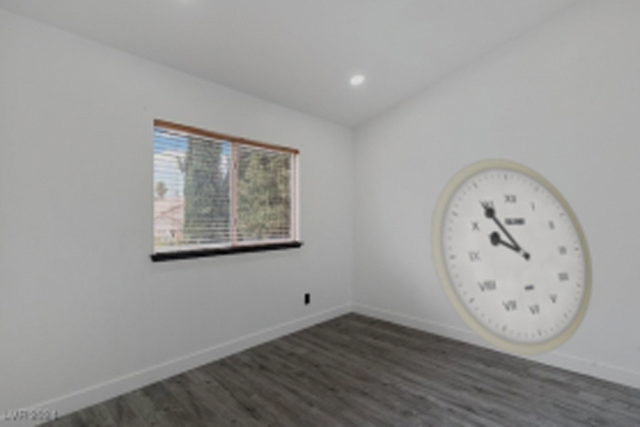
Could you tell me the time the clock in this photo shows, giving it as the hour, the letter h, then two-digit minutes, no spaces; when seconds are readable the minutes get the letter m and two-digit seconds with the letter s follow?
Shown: 9h54
